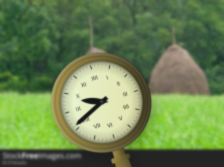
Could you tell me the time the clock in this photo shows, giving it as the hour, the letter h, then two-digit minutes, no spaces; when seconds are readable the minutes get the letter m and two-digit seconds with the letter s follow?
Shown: 9h41
